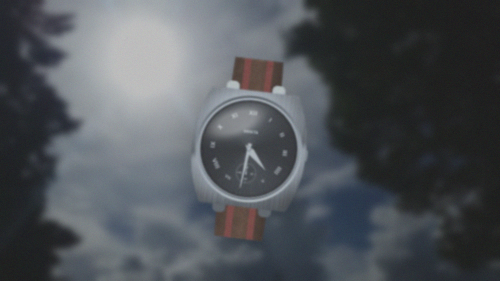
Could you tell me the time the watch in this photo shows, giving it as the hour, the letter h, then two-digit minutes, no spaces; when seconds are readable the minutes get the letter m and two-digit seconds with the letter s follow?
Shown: 4h31
